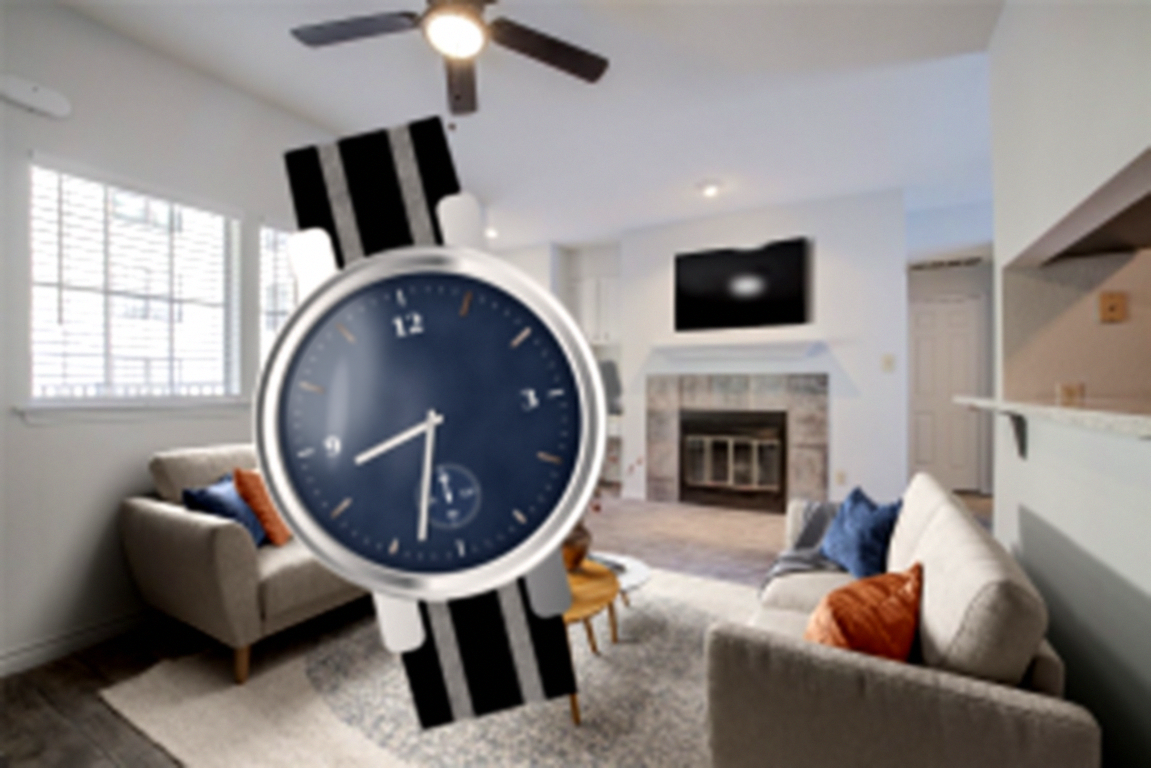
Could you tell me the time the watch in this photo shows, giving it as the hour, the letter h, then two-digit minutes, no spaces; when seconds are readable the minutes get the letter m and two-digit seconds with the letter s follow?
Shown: 8h33
